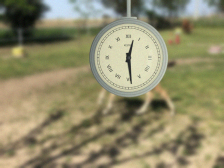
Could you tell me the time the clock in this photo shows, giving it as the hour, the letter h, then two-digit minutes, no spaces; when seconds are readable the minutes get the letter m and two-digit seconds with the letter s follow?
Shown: 12h29
